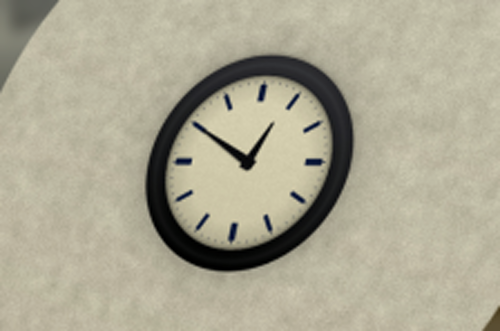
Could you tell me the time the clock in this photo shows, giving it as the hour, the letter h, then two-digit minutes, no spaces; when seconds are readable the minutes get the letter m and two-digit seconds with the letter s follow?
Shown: 12h50
